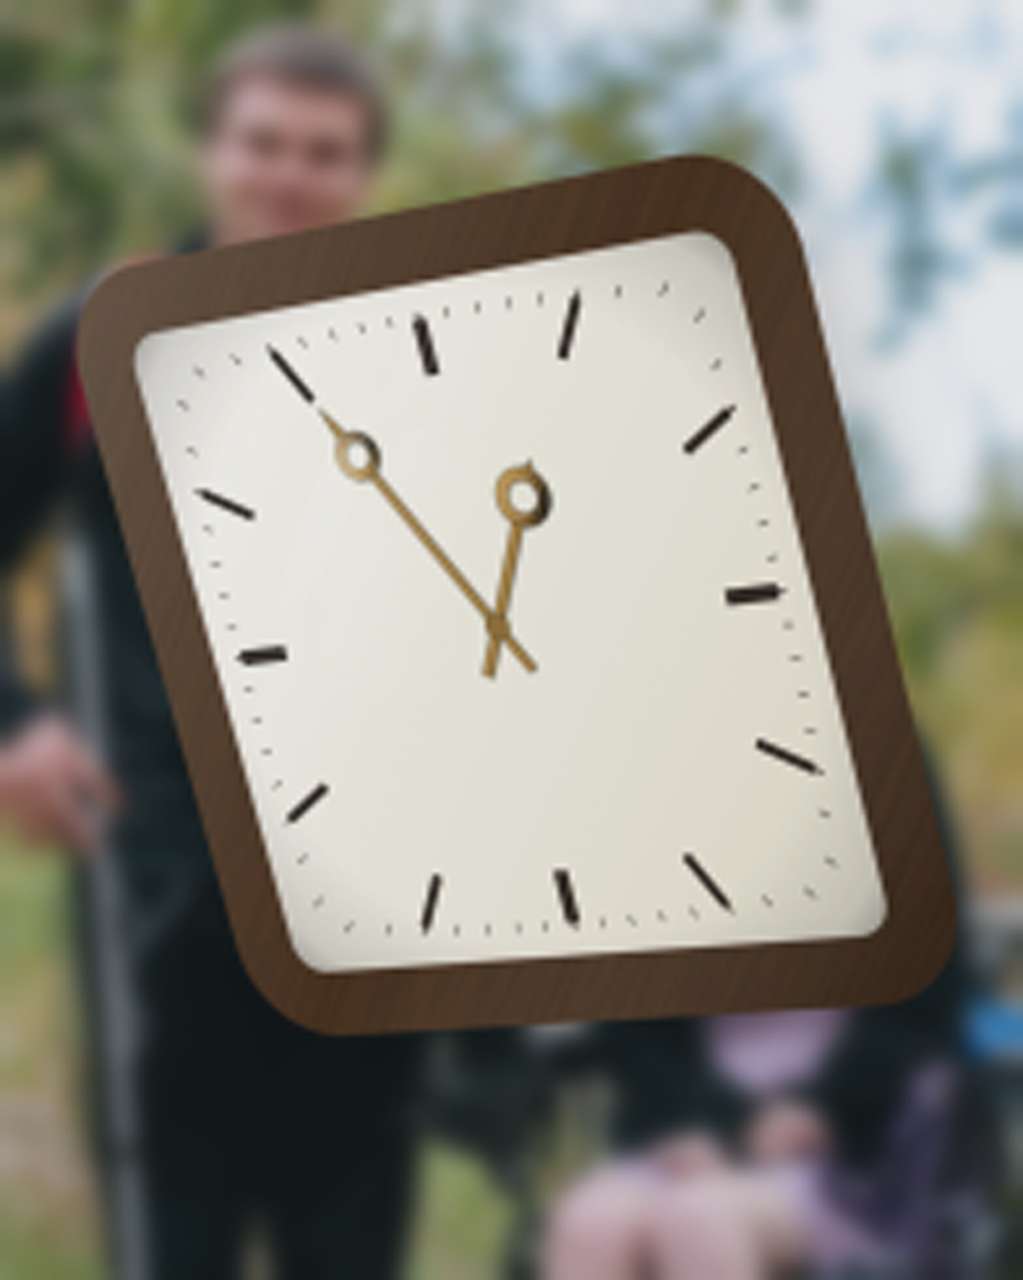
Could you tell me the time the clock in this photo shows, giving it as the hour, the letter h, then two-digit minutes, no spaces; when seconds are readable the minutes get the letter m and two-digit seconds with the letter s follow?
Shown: 12h55
